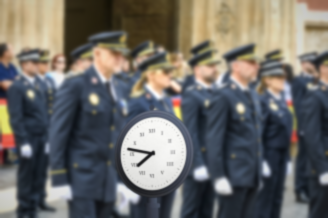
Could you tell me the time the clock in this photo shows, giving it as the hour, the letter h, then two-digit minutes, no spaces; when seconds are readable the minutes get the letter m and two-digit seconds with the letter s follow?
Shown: 7h47
